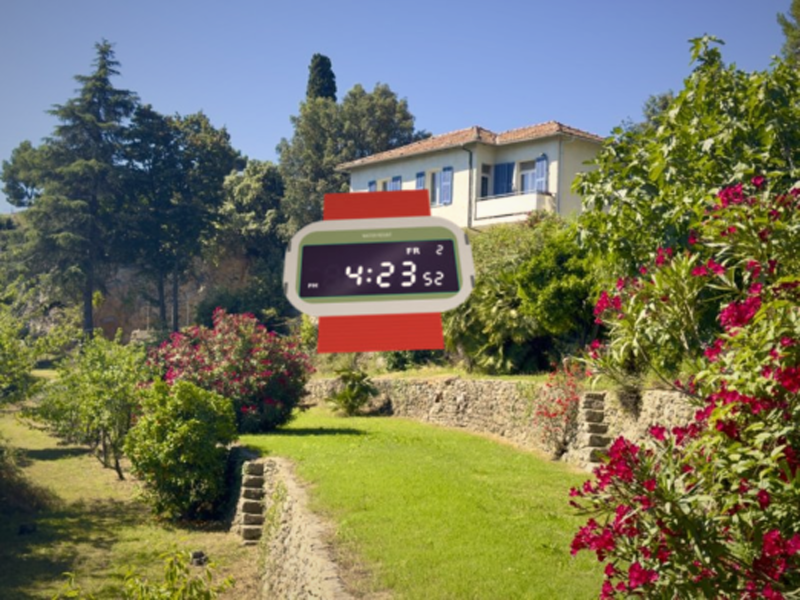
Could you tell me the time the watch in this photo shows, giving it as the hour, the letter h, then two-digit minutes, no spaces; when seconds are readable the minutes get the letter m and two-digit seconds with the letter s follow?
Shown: 4h23
